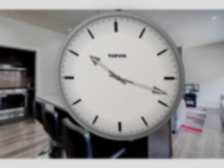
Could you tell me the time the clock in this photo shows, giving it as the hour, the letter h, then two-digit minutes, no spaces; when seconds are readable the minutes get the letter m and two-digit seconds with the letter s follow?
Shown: 10h18
